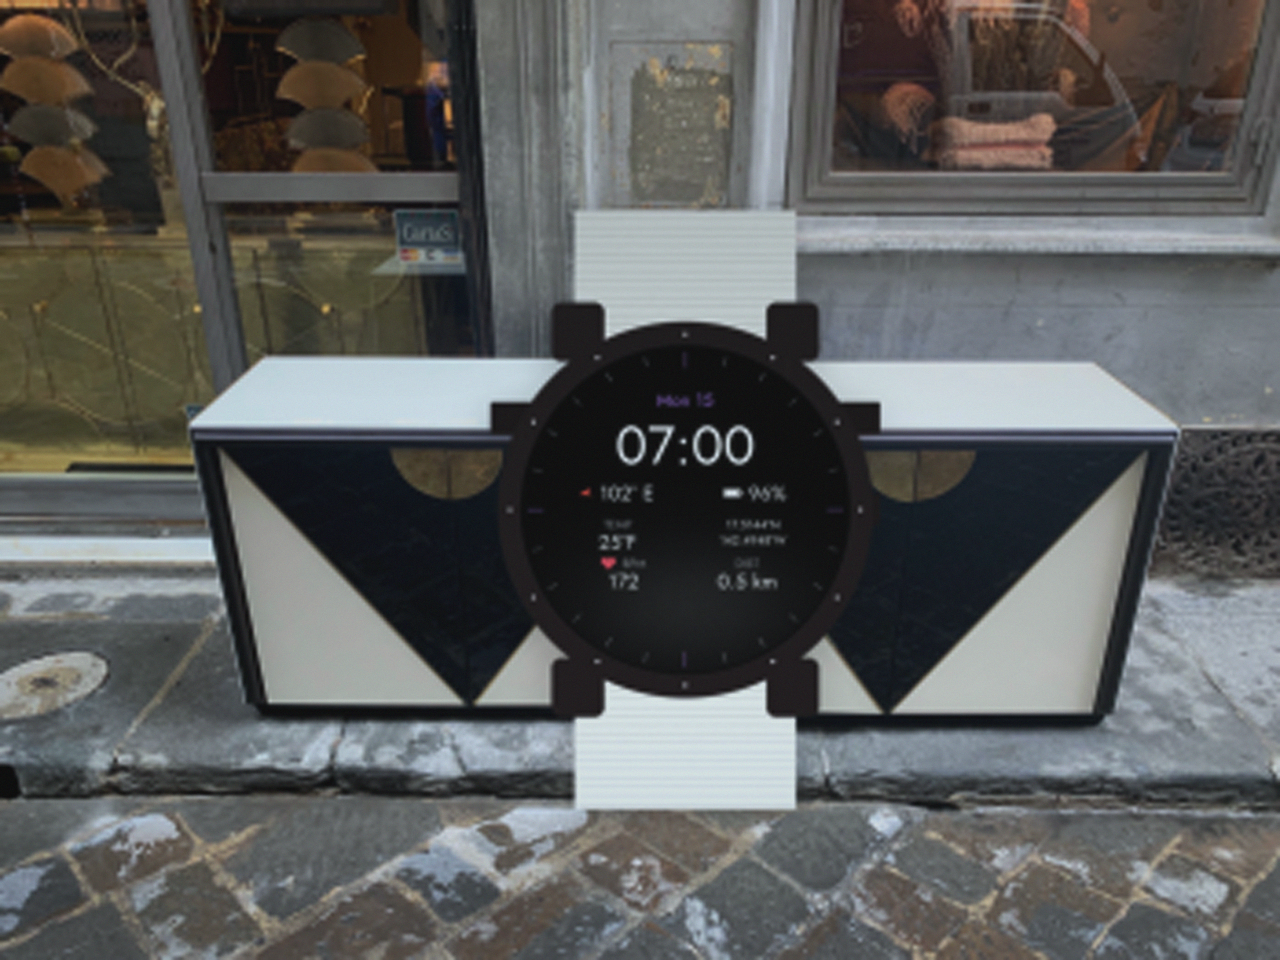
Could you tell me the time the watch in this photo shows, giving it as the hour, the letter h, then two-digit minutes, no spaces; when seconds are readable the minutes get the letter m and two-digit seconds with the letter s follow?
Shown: 7h00
